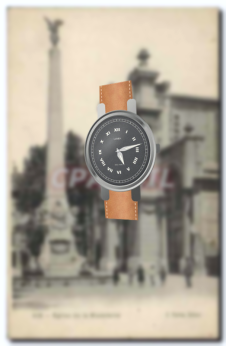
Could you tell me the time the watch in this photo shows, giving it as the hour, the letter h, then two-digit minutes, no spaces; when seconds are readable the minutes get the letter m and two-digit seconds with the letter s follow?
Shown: 5h13
